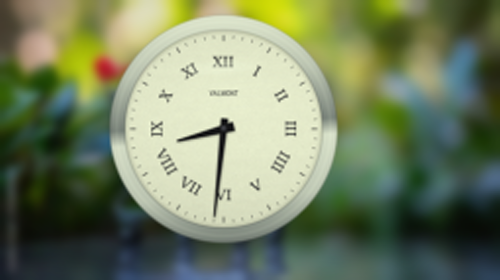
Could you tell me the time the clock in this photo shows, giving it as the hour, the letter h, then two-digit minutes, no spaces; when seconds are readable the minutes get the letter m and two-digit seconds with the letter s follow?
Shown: 8h31
